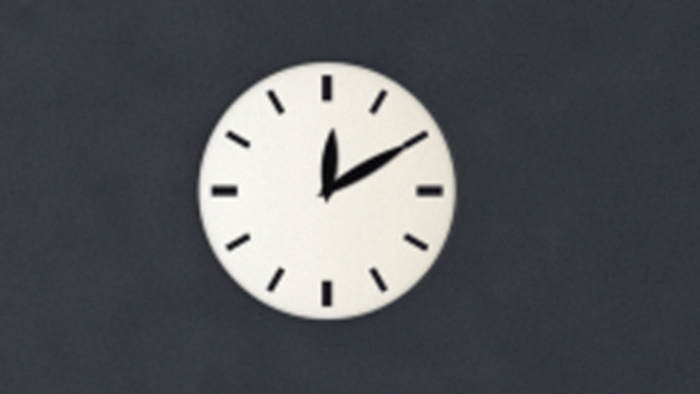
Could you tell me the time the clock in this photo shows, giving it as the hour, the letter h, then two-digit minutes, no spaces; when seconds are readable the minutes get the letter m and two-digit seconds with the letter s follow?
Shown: 12h10
